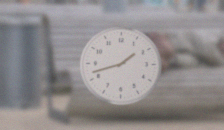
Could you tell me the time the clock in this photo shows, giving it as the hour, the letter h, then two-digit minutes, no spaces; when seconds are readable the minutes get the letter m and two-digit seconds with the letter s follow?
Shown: 1h42
